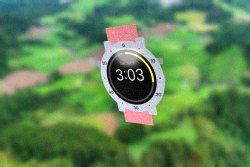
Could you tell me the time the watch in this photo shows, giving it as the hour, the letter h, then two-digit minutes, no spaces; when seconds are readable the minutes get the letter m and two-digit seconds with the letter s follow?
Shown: 3h03
